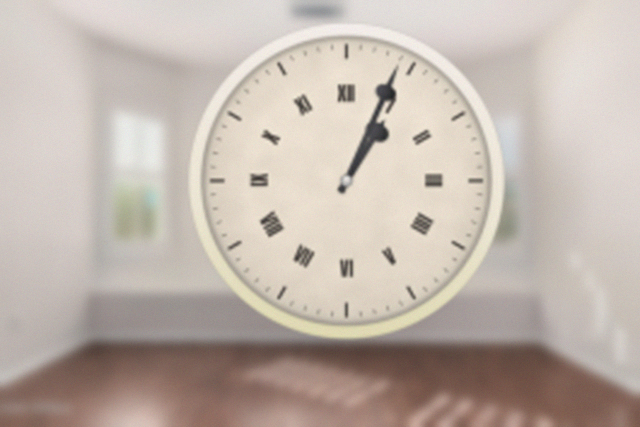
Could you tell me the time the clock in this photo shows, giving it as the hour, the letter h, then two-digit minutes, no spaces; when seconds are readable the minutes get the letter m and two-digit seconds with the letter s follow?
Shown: 1h04
